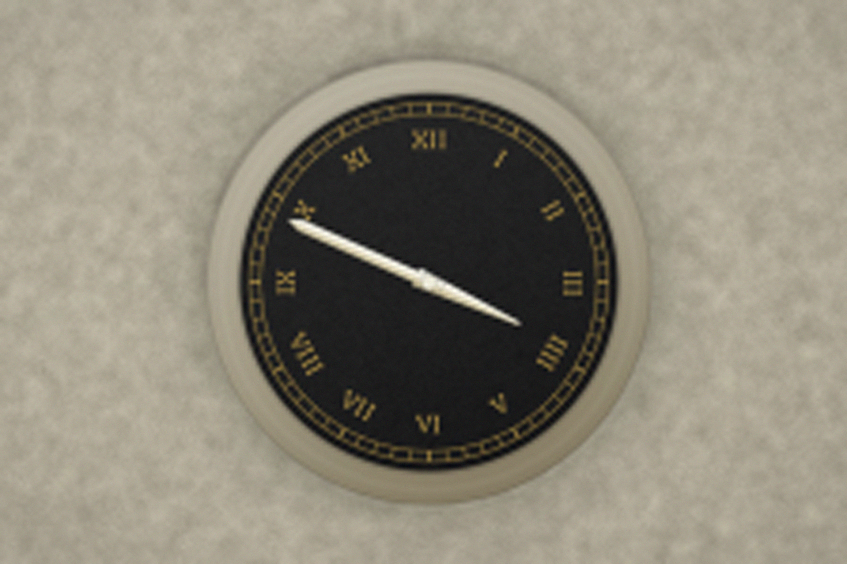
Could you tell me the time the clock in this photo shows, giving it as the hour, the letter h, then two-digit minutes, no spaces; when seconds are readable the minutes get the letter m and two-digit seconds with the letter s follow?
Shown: 3h49
